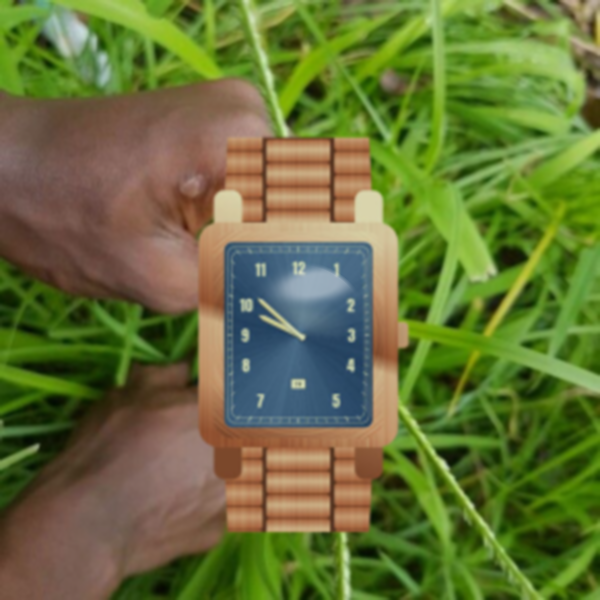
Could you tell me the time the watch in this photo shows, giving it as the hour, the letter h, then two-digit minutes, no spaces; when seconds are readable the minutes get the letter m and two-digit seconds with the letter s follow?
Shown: 9h52
